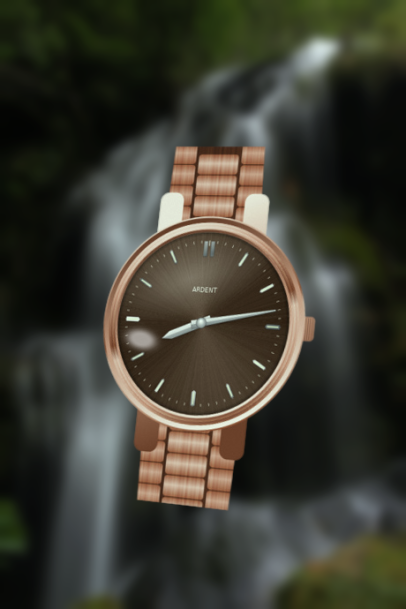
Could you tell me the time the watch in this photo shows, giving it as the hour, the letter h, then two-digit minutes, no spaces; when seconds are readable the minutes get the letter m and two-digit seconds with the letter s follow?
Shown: 8h13
